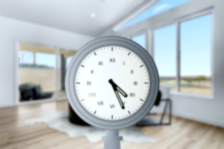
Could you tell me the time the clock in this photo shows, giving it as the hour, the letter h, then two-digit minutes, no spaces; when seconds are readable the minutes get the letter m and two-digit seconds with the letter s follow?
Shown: 4h26
